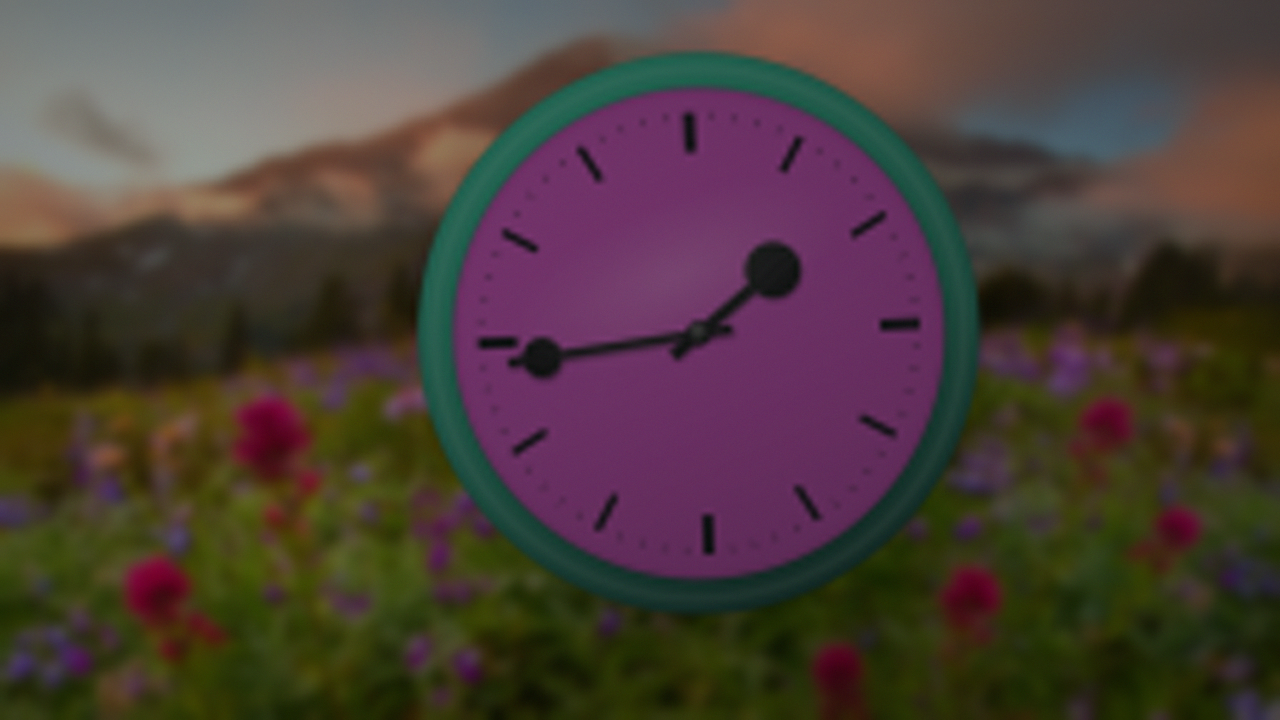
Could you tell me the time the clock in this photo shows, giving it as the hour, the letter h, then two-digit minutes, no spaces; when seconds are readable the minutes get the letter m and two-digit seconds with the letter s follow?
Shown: 1h44
